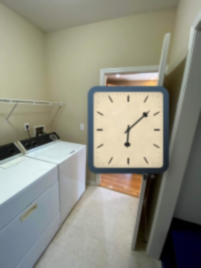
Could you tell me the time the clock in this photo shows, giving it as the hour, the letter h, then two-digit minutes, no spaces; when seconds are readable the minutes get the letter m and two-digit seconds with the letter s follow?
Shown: 6h08
